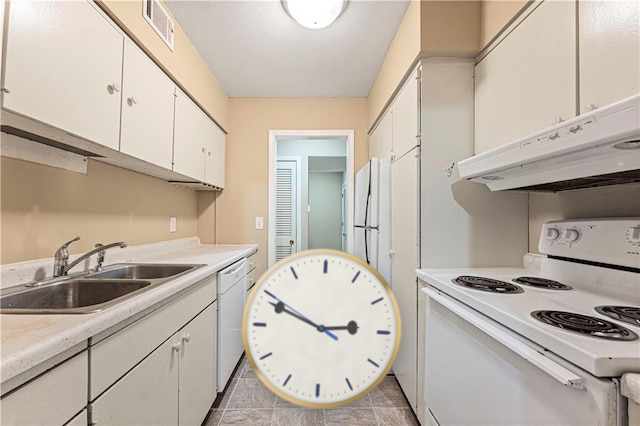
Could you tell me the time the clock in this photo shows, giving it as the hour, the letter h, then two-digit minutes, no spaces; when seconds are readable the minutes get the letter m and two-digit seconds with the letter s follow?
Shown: 2h48m50s
